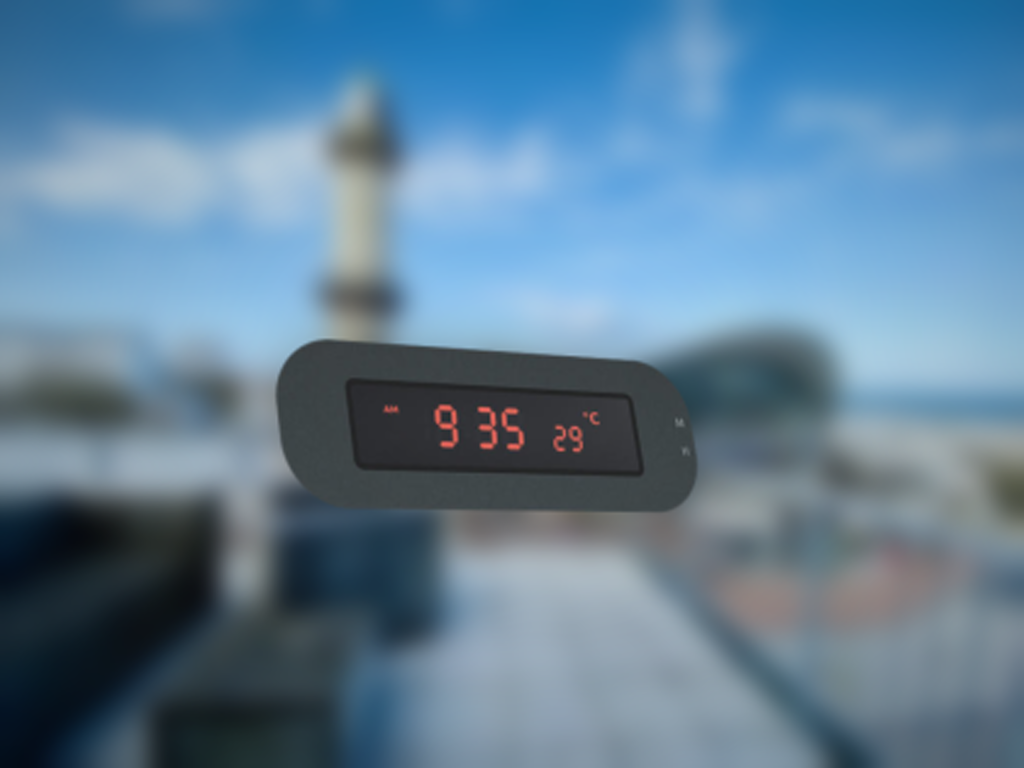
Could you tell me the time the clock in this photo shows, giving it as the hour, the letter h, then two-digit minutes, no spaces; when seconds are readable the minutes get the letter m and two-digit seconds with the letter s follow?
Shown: 9h35
